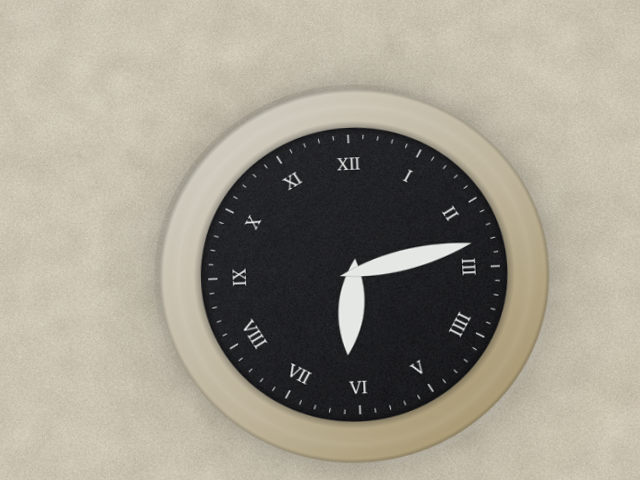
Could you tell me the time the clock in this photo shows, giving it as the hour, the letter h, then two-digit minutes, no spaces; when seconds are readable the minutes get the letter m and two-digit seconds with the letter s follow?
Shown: 6h13
